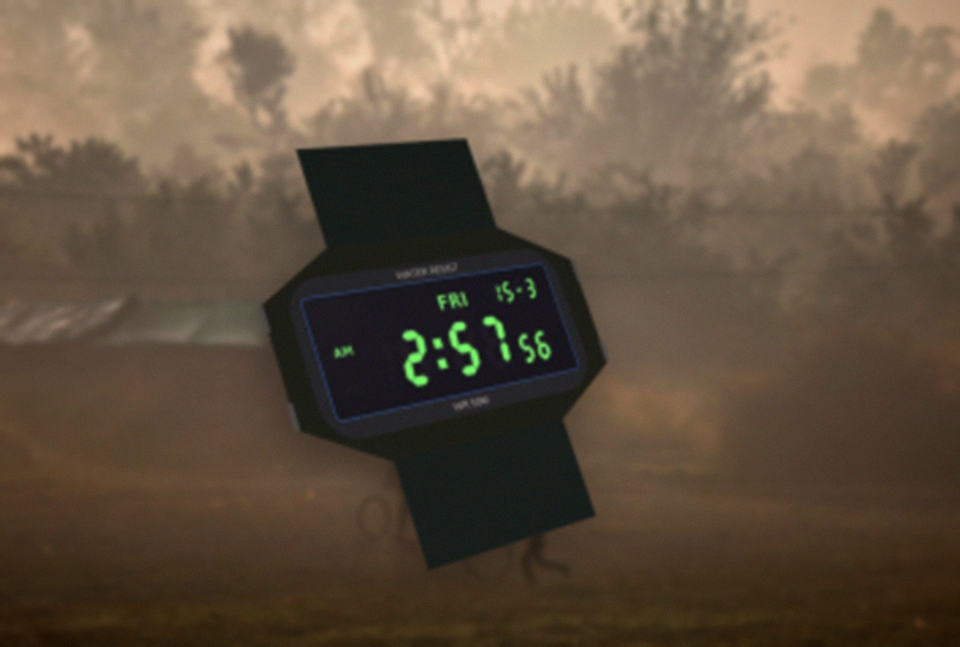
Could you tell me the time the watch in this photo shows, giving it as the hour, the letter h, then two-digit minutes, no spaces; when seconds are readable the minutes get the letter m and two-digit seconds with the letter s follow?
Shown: 2h57m56s
